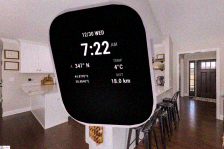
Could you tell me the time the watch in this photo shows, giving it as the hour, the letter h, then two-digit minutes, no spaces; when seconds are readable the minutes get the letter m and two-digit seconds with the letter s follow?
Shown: 7h22
